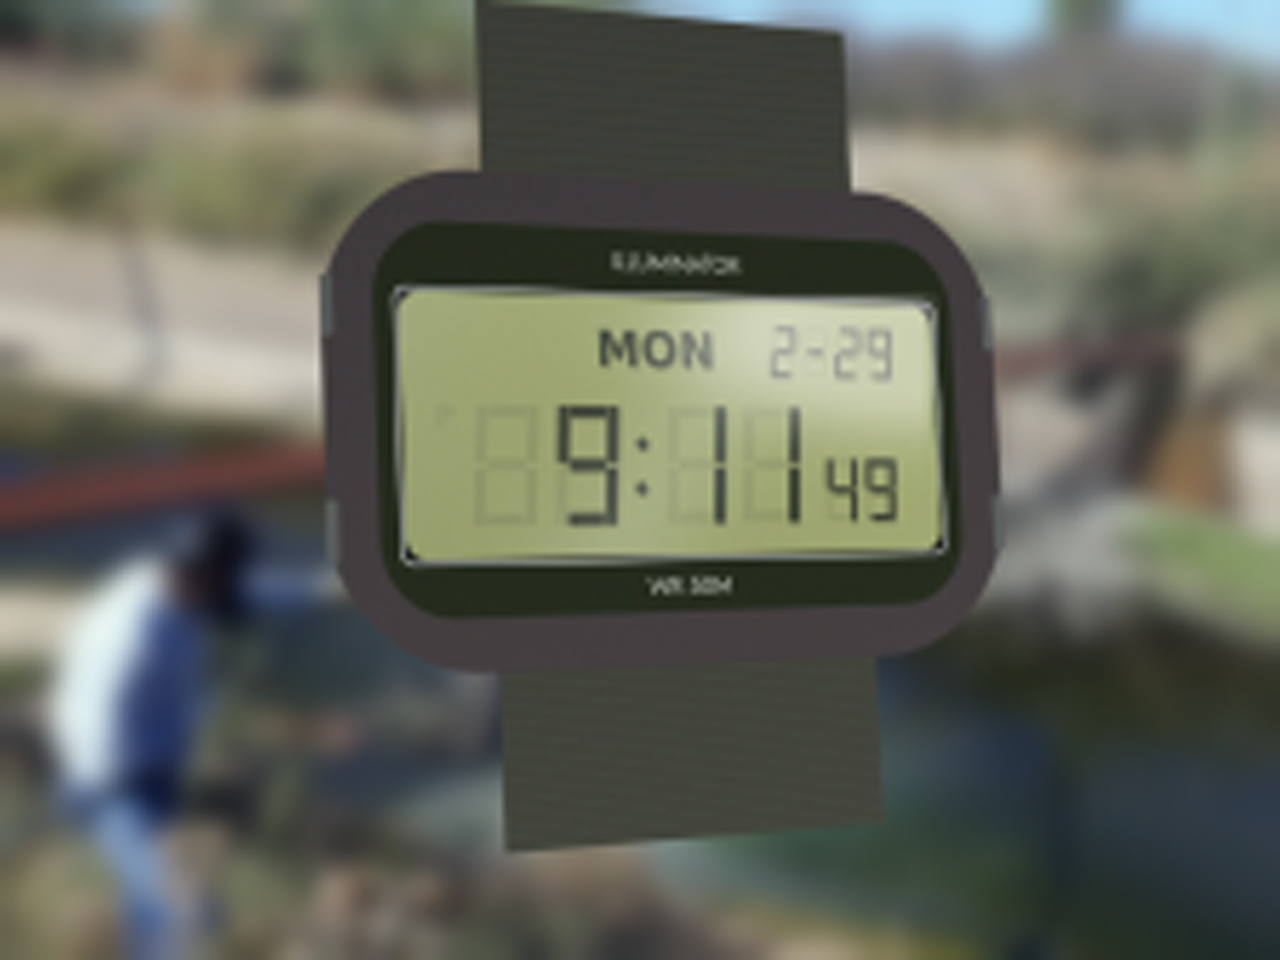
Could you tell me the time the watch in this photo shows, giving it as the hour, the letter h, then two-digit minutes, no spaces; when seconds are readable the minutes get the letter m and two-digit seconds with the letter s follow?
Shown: 9h11m49s
